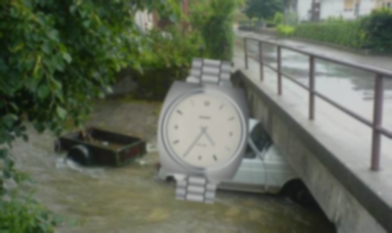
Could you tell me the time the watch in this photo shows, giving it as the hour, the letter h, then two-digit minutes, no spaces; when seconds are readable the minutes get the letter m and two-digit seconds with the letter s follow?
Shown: 4h35
